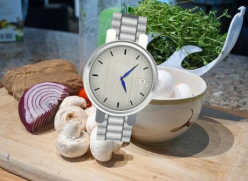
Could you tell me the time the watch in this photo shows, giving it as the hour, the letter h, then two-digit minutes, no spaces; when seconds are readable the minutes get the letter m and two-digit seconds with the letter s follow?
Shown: 5h07
